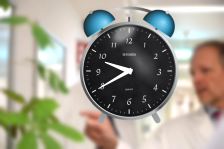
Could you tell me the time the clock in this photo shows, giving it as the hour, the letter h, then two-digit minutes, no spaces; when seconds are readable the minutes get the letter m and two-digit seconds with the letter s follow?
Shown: 9h40
